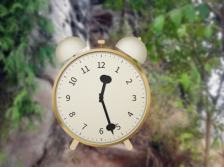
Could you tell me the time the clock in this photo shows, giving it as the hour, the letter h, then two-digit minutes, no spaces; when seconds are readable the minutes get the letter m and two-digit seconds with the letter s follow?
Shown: 12h27
